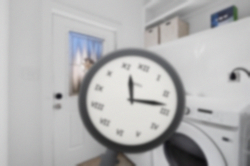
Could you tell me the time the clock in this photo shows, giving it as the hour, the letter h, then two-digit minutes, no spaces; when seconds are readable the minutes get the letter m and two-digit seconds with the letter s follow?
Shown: 11h13
